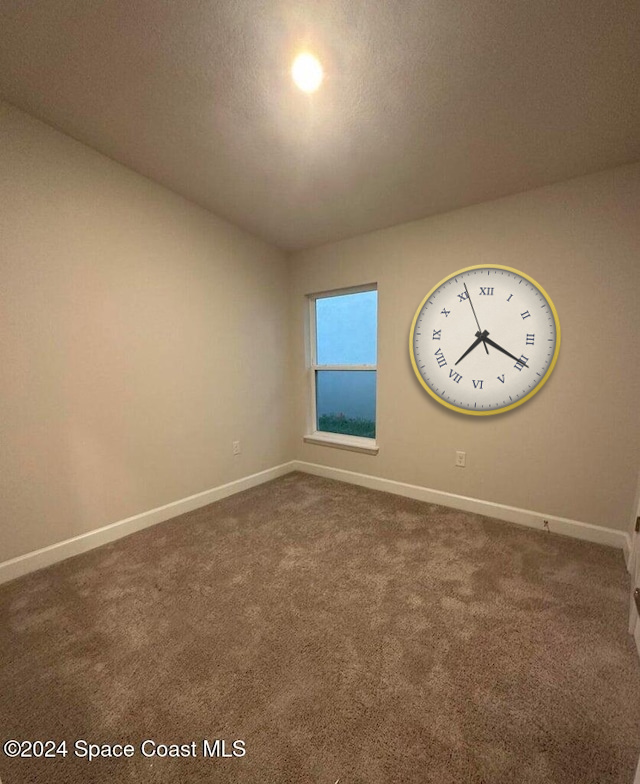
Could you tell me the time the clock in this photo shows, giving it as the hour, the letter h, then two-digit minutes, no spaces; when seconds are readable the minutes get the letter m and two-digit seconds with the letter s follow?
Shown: 7h19m56s
